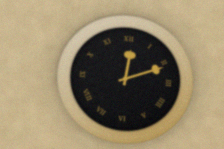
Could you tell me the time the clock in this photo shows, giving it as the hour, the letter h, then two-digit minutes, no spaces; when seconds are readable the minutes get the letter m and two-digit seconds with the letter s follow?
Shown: 12h11
